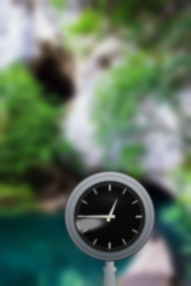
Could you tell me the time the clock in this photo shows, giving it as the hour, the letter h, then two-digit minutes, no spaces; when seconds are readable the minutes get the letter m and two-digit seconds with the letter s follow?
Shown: 12h45
